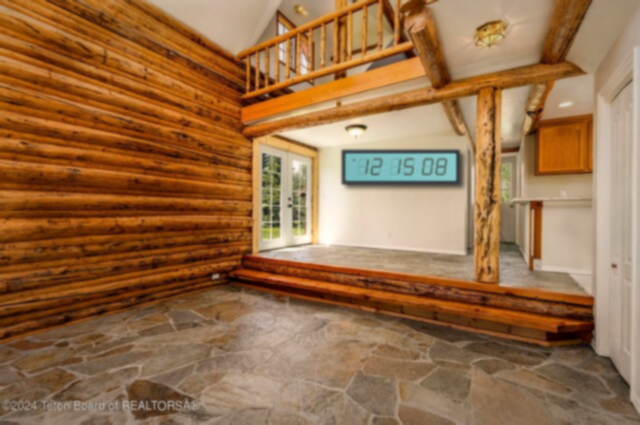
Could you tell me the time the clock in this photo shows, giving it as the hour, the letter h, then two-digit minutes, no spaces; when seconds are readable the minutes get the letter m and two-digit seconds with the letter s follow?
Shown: 12h15m08s
